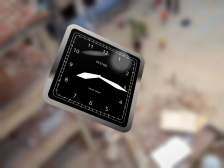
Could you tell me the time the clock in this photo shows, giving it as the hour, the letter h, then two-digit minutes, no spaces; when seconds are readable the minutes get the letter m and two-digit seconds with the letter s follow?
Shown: 8h16
